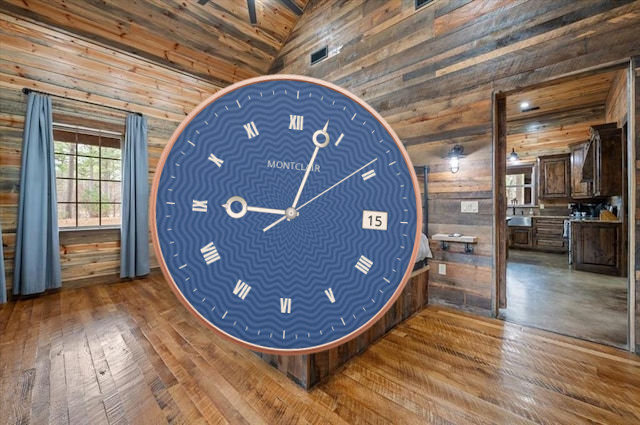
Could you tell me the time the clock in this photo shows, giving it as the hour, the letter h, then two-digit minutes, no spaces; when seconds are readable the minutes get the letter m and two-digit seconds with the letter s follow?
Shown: 9h03m09s
